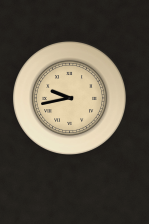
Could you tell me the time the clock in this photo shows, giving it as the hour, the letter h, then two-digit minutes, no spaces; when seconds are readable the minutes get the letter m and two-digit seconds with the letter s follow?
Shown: 9h43
